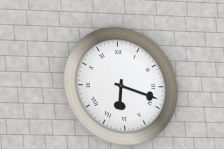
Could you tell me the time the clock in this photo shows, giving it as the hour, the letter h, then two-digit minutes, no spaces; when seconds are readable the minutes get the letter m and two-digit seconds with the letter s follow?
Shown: 6h18
